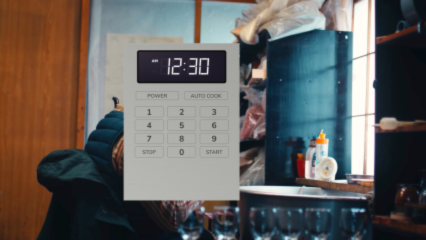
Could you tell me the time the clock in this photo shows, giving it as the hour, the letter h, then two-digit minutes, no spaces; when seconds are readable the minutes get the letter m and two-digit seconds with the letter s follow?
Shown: 12h30
